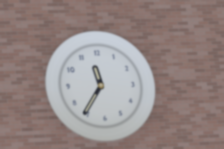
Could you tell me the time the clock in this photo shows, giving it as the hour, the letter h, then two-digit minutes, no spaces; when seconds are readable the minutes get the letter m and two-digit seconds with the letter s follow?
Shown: 11h36
